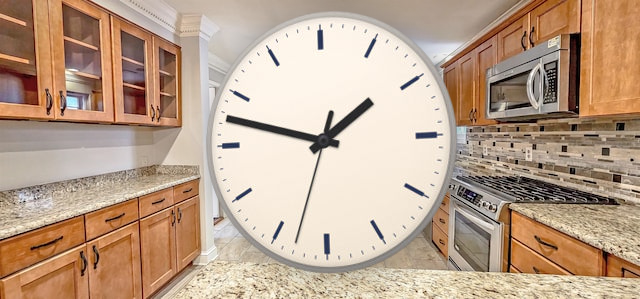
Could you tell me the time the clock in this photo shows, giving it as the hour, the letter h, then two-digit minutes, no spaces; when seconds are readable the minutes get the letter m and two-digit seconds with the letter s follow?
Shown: 1h47m33s
